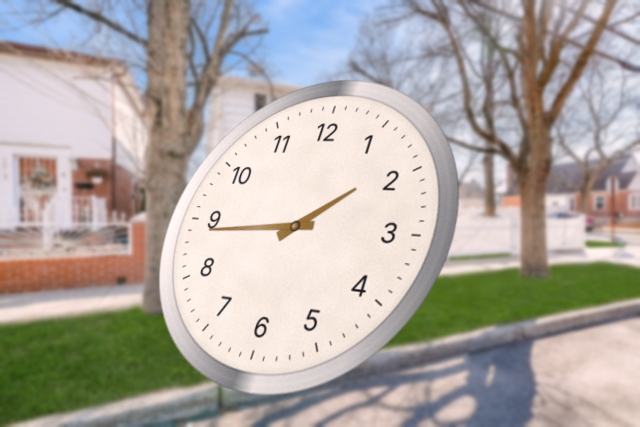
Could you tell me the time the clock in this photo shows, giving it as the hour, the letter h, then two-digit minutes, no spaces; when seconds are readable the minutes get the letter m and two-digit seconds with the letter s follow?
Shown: 1h44
